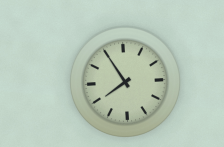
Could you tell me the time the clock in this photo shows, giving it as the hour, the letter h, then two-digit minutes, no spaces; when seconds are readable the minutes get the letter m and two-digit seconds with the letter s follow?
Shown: 7h55
